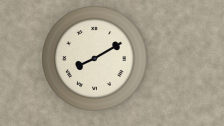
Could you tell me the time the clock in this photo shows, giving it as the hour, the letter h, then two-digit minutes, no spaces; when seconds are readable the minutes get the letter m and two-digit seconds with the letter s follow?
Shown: 8h10
